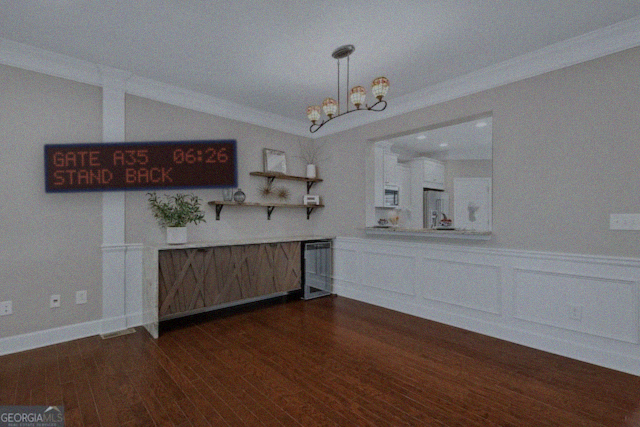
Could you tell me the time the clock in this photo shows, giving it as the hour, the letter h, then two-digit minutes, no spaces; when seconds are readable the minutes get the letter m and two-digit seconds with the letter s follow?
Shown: 6h26
